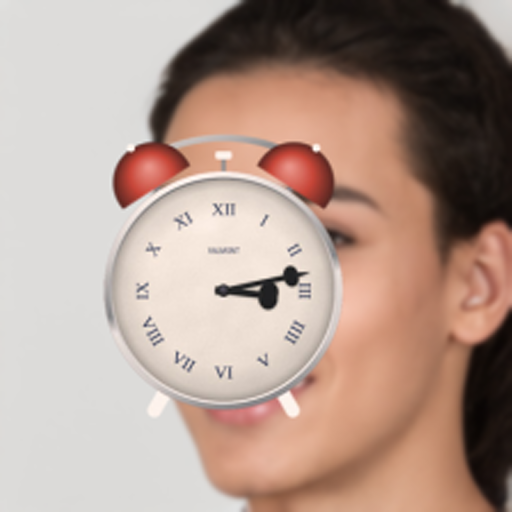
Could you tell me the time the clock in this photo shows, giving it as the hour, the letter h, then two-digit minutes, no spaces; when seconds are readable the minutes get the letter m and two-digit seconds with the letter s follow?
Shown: 3h13
